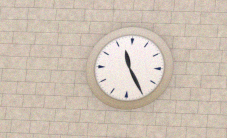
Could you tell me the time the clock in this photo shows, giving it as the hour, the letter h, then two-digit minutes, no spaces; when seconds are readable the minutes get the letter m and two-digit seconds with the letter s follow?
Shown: 11h25
